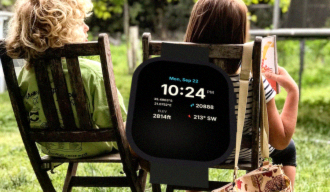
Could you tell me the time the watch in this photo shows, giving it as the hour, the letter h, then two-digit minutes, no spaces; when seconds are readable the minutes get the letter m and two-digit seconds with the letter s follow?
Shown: 10h24
